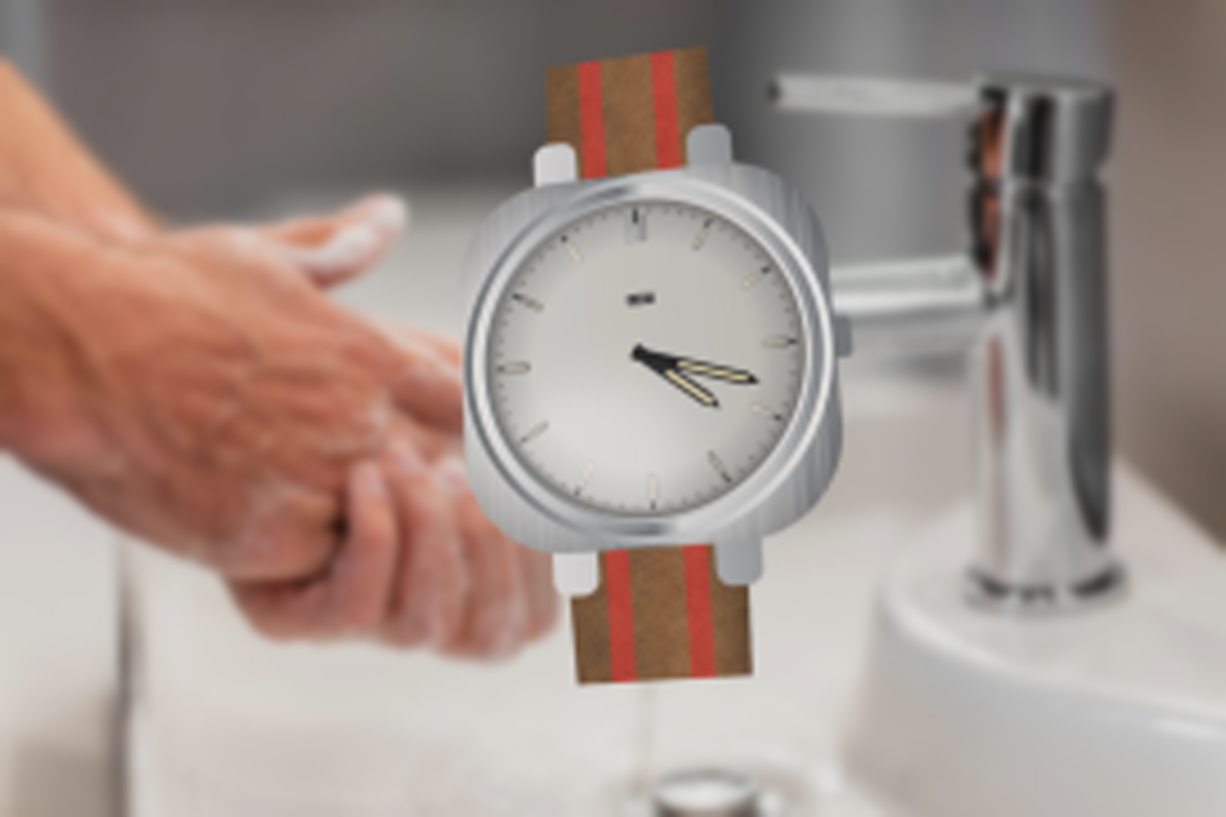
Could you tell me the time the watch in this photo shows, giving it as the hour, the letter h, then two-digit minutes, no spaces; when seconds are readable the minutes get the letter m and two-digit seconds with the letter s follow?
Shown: 4h18
